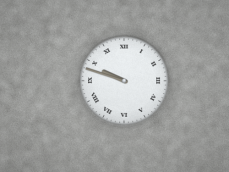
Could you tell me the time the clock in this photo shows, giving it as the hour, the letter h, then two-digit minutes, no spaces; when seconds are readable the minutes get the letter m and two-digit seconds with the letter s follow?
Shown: 9h48
